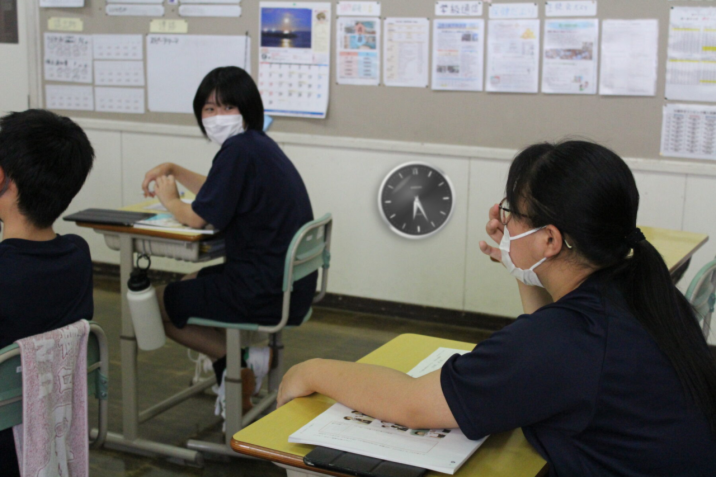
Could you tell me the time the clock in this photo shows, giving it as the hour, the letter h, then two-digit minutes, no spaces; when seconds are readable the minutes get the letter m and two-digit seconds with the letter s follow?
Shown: 6h26
